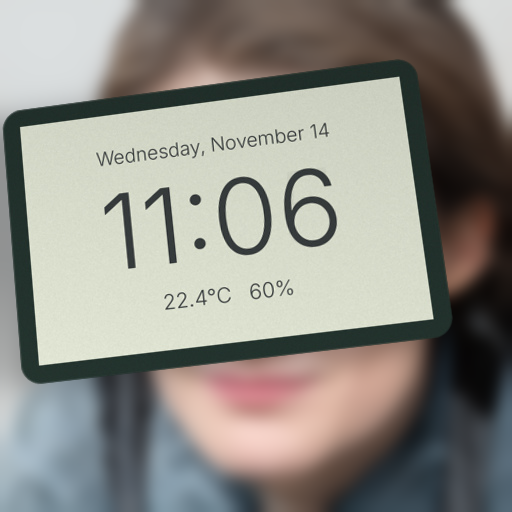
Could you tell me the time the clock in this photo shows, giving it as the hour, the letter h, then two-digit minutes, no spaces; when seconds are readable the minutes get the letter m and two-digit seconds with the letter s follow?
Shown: 11h06
